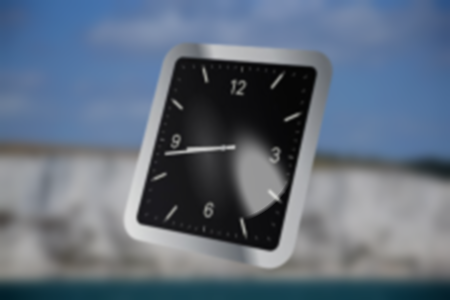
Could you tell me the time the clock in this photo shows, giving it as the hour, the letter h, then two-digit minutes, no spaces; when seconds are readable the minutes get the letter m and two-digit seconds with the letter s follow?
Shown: 8h43
